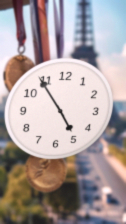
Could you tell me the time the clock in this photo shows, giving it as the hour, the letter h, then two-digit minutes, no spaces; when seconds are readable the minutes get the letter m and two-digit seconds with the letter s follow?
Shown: 4h54
